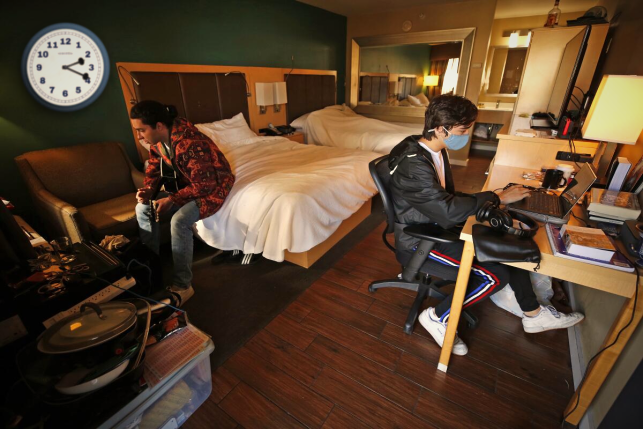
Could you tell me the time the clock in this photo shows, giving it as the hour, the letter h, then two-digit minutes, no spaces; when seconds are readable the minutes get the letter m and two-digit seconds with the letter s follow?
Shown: 2h19
